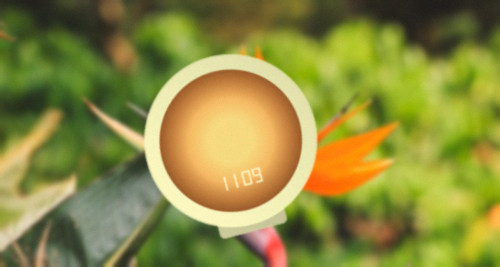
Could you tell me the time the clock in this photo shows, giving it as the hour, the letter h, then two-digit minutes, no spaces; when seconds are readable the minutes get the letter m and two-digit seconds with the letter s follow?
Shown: 11h09
